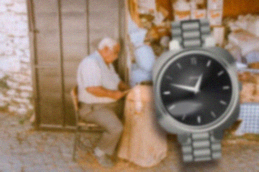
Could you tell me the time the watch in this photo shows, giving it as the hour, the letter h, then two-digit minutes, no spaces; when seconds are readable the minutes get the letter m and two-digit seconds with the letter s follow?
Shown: 12h48
